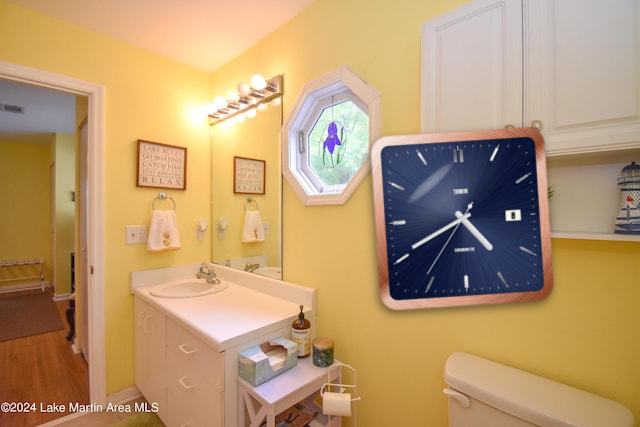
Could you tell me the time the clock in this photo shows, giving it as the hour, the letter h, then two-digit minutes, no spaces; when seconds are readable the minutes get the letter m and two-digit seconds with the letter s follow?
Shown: 4h40m36s
